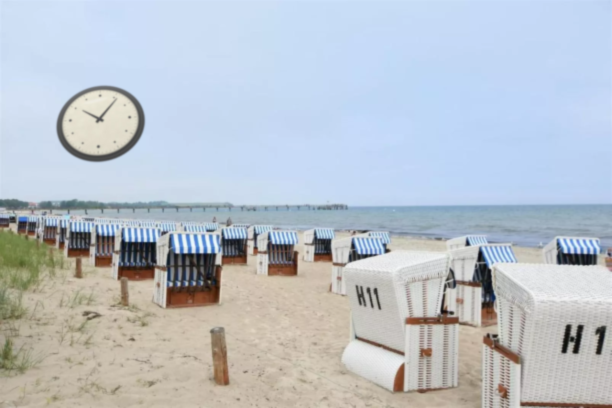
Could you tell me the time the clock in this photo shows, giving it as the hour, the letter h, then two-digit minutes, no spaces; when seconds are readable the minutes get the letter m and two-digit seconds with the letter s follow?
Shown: 10h06
